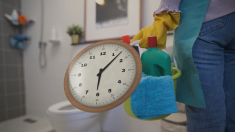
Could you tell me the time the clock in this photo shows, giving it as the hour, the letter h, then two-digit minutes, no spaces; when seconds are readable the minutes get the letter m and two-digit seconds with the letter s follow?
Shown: 6h07
